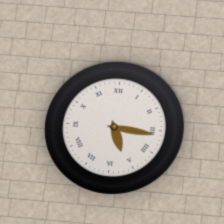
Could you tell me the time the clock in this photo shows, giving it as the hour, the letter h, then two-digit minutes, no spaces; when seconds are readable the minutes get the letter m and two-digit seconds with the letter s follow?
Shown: 5h16
